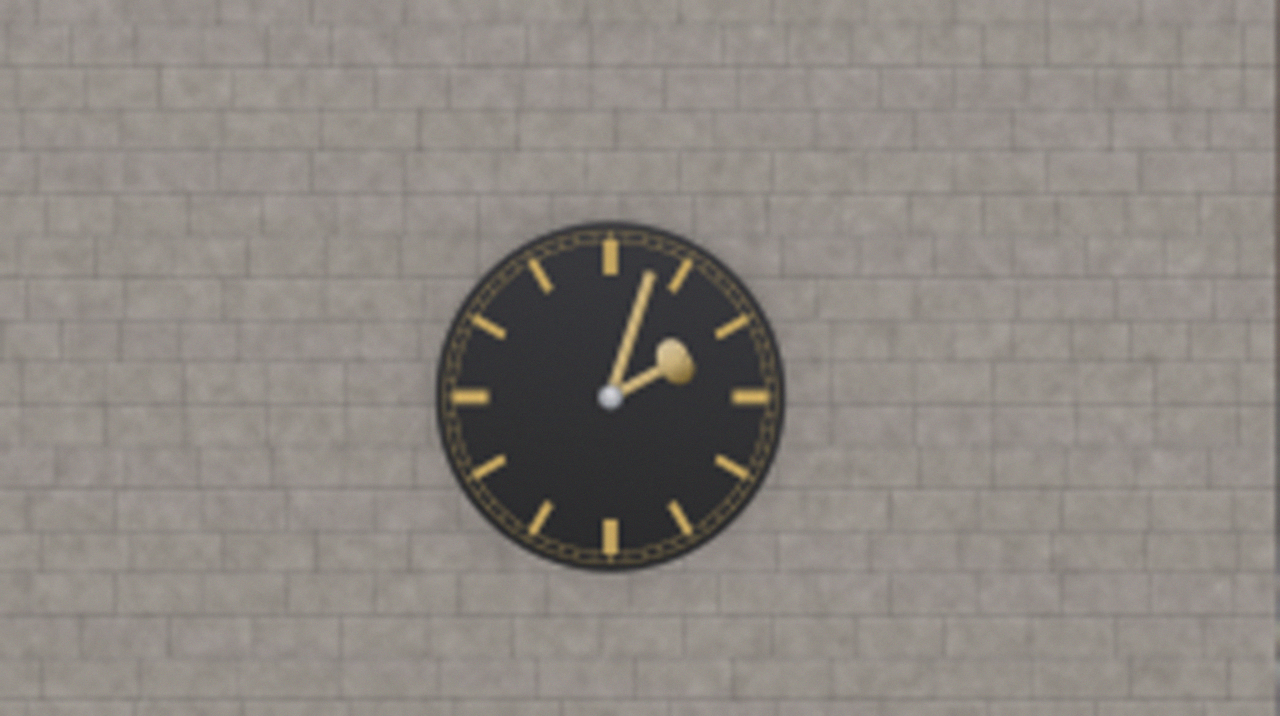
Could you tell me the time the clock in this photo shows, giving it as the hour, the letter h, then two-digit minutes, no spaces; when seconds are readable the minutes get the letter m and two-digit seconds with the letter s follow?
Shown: 2h03
